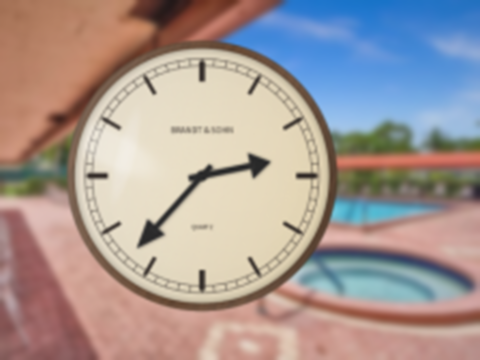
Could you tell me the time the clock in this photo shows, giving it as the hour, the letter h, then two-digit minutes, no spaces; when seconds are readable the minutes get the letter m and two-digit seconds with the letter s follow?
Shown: 2h37
